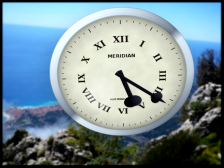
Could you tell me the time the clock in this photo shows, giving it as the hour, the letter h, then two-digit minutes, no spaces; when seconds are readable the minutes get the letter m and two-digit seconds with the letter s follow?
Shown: 5h21
